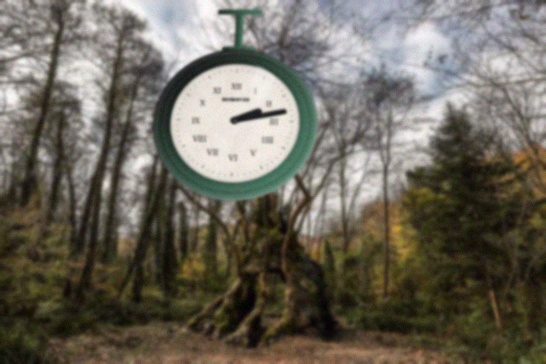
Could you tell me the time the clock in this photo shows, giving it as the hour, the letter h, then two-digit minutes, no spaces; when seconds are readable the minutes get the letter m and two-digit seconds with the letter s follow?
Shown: 2h13
